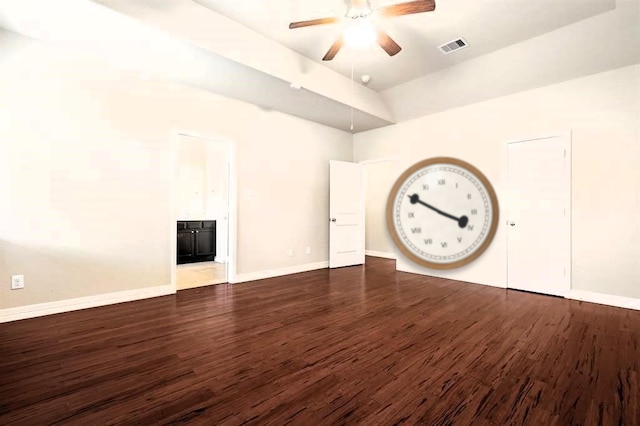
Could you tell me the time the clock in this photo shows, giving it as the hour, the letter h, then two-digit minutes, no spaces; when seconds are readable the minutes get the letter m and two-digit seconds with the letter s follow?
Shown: 3h50
